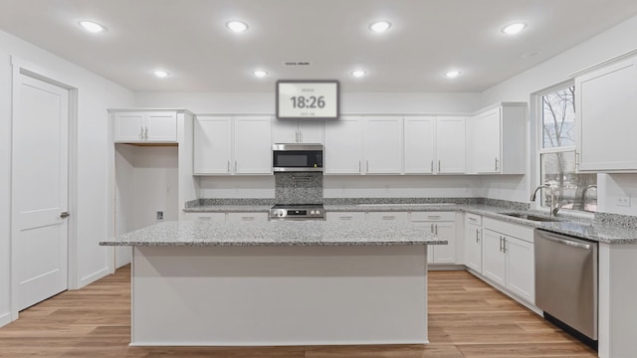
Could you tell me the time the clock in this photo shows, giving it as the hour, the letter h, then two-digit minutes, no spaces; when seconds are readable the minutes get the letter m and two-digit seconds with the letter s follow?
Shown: 18h26
